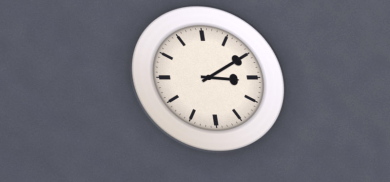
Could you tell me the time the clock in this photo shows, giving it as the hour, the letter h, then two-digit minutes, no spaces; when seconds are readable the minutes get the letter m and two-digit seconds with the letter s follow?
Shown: 3h10
